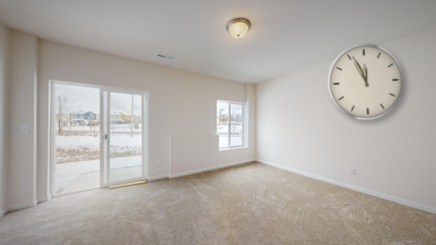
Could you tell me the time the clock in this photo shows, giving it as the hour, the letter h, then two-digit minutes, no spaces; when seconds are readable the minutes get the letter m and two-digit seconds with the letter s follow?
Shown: 11h56
